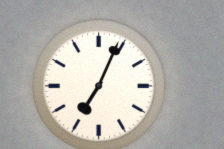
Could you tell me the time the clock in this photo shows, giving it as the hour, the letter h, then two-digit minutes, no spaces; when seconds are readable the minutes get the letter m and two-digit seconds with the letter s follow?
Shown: 7h04
